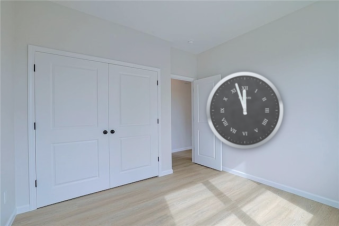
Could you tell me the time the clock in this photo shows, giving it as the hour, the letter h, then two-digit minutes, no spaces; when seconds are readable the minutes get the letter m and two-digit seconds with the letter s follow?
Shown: 11h57
